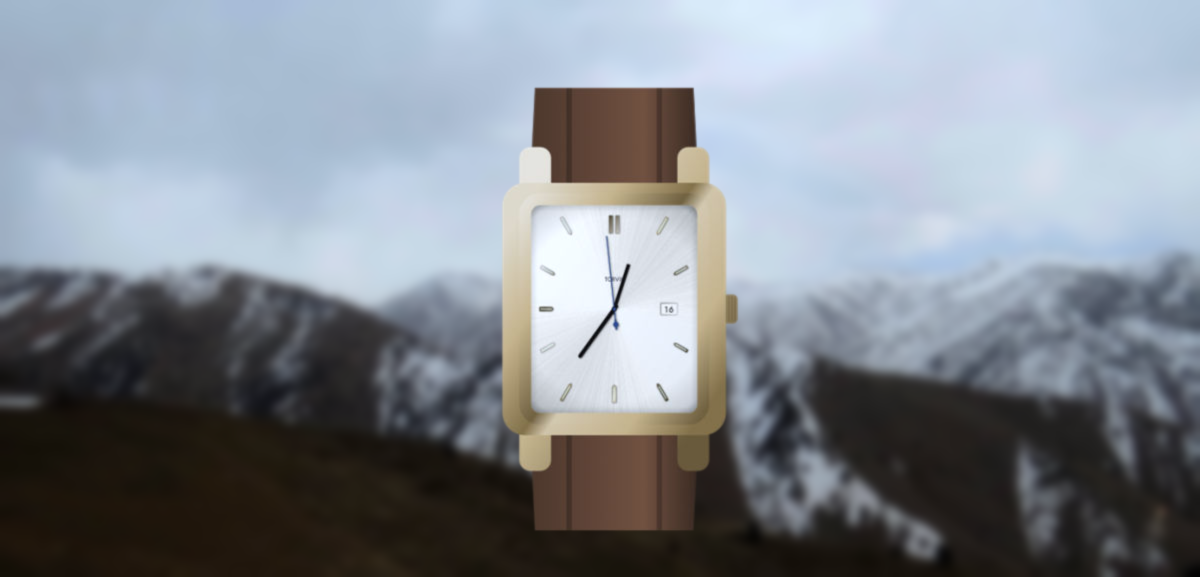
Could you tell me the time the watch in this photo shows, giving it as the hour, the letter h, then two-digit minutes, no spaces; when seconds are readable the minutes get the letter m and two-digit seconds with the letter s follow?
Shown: 12h35m59s
